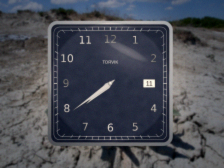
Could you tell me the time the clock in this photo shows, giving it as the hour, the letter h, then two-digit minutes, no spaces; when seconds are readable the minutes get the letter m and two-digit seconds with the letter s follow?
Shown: 7h39
